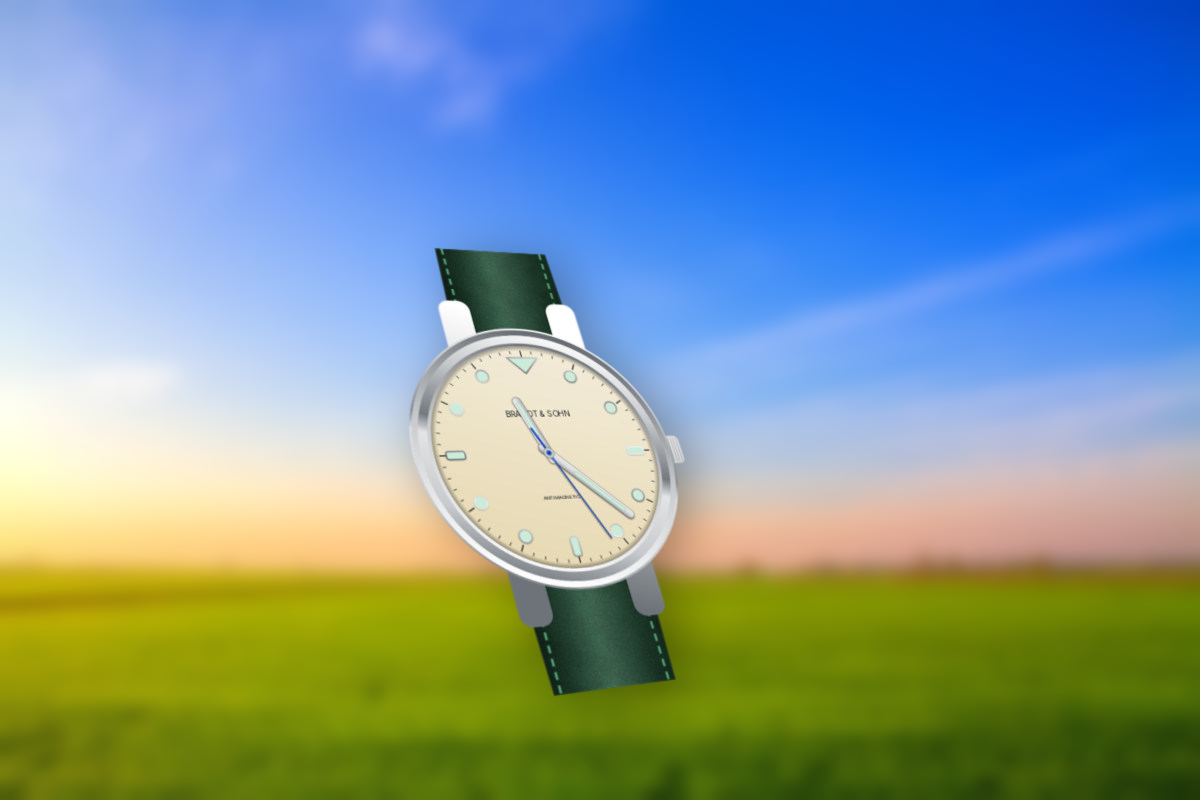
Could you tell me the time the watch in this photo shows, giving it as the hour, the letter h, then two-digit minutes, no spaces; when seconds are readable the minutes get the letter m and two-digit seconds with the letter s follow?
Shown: 11h22m26s
